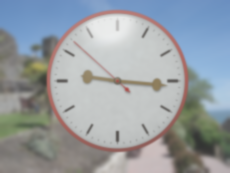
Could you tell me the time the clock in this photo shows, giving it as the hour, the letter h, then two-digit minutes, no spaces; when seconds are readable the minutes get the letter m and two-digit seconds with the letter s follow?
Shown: 9h15m52s
